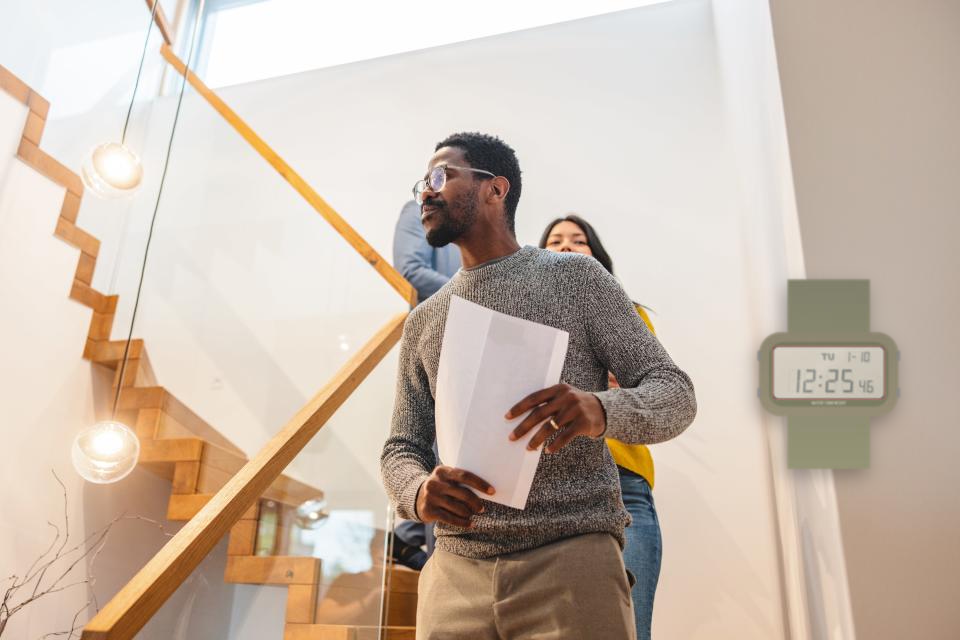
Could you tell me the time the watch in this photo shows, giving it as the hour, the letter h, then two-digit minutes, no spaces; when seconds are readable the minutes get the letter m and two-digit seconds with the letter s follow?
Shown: 12h25m46s
